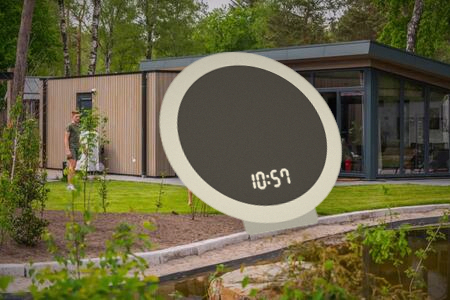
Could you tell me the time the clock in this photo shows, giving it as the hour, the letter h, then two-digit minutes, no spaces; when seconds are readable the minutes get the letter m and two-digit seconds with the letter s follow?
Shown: 10h57
